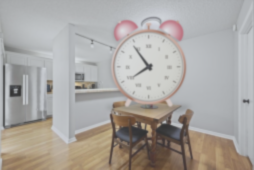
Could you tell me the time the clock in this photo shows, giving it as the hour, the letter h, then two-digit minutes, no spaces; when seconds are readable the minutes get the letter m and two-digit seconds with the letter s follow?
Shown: 7h54
